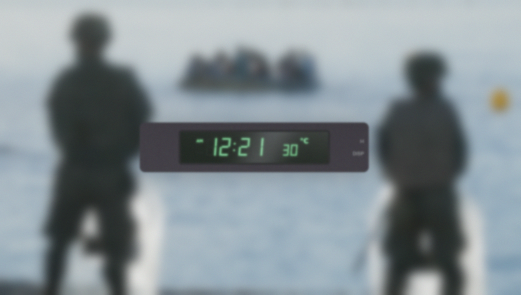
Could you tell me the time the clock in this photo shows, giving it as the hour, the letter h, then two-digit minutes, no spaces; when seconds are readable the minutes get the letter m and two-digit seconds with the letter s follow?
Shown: 12h21
